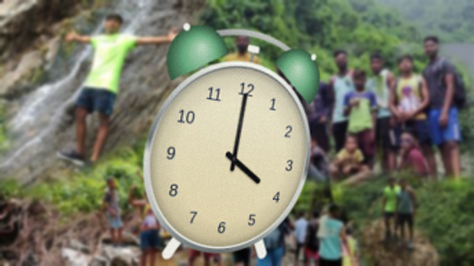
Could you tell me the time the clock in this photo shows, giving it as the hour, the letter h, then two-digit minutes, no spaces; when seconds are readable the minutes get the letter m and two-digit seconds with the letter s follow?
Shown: 4h00
